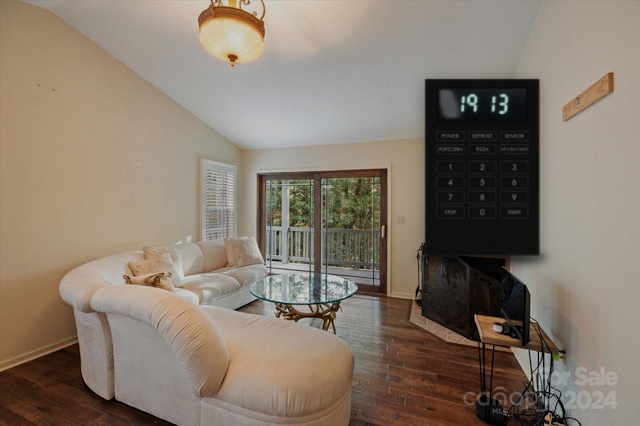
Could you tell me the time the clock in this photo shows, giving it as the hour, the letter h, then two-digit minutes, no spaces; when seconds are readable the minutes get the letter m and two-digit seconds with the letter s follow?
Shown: 19h13
